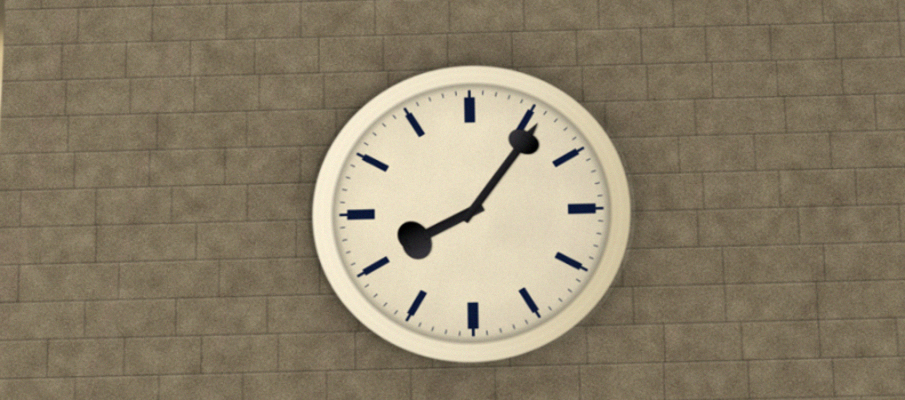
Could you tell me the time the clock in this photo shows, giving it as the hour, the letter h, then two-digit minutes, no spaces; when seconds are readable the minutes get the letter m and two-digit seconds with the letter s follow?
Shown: 8h06
